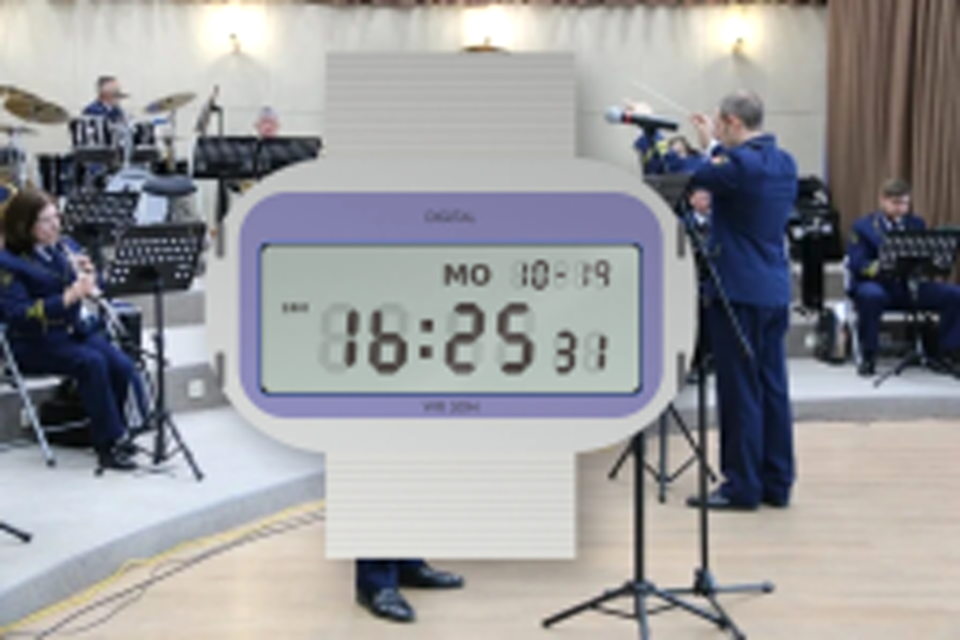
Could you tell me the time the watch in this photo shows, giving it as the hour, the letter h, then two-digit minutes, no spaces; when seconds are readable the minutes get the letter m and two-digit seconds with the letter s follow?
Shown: 16h25m31s
